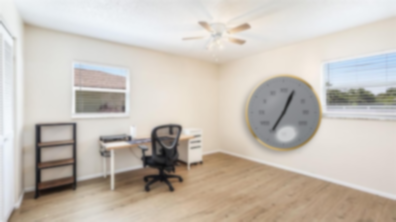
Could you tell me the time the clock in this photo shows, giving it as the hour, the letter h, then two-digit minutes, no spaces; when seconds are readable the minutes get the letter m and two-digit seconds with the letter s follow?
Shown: 7h04
